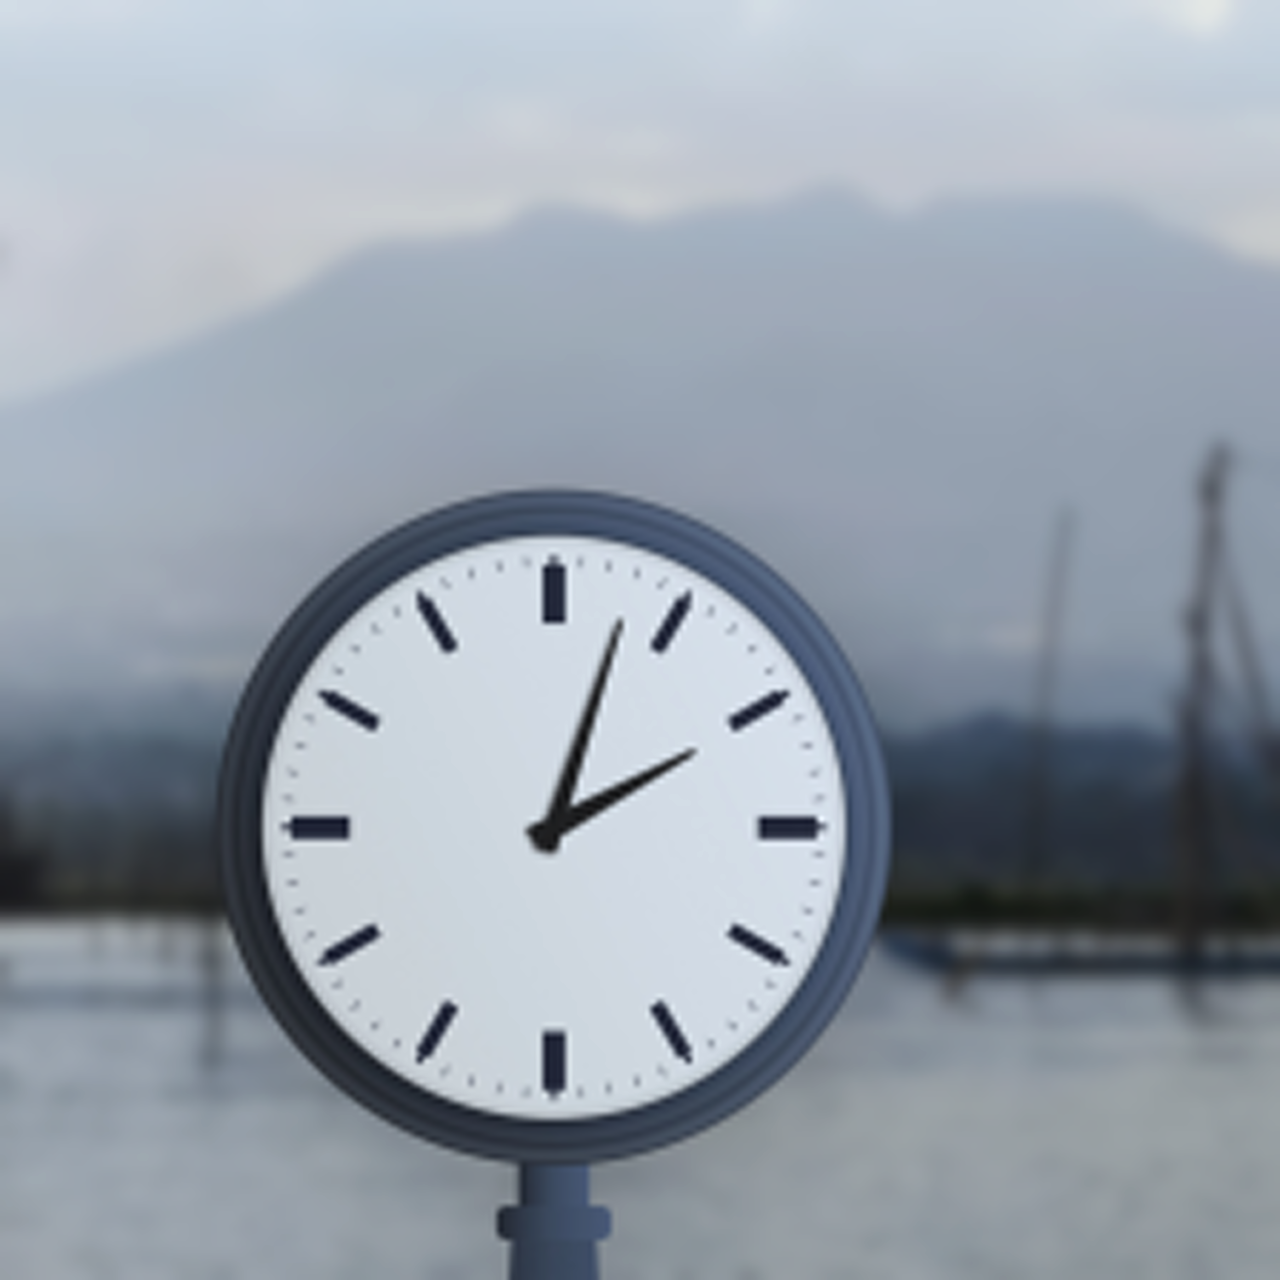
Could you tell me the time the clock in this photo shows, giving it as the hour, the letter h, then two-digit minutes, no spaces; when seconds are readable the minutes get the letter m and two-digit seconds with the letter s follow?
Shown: 2h03
